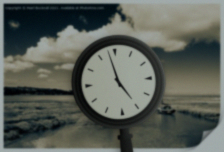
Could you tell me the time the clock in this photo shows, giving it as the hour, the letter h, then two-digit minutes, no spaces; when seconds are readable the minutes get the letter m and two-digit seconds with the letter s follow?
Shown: 4h58
